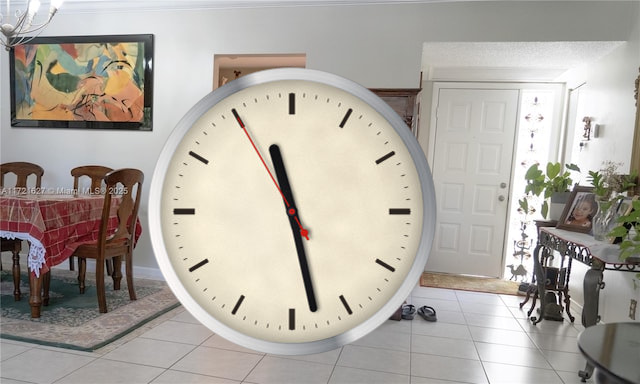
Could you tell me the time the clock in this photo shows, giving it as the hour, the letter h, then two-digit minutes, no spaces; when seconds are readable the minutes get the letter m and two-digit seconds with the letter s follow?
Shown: 11h27m55s
